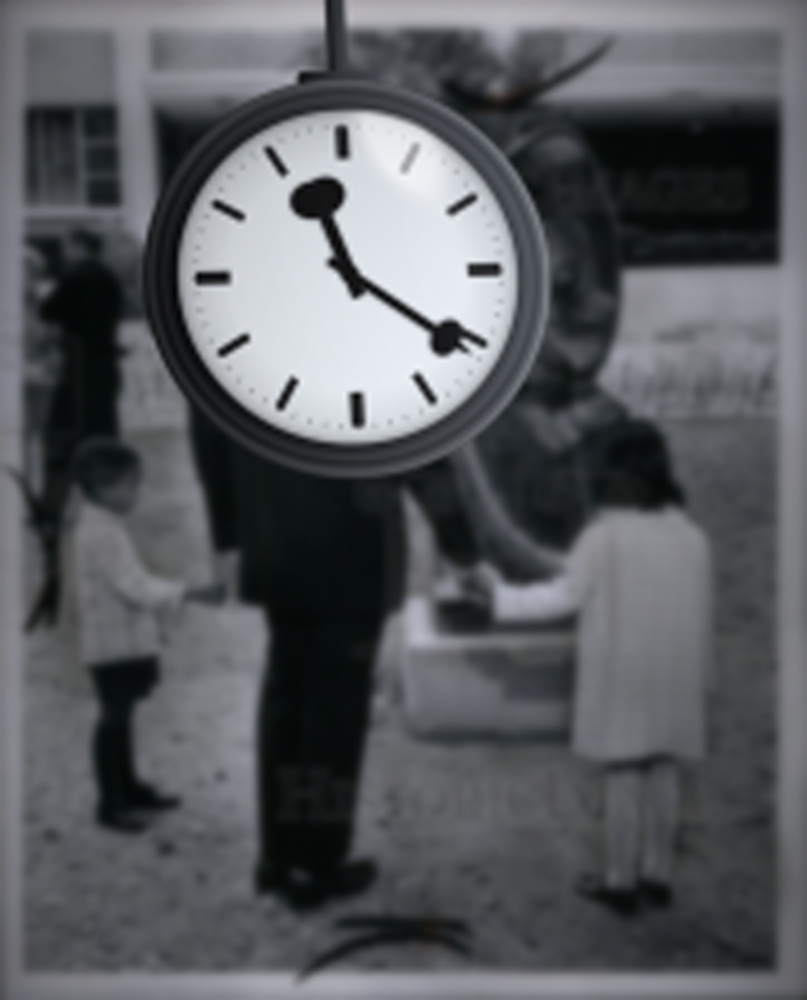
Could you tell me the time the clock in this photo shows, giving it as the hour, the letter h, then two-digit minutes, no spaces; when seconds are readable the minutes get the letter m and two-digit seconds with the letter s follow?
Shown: 11h21
